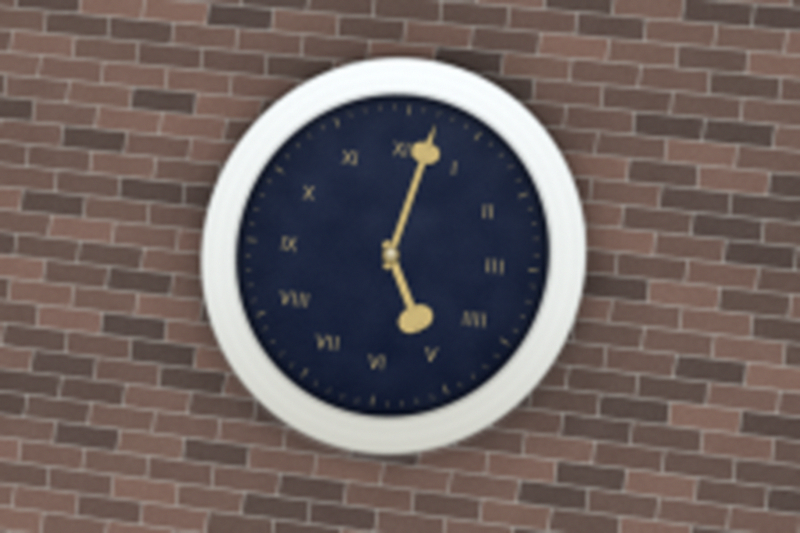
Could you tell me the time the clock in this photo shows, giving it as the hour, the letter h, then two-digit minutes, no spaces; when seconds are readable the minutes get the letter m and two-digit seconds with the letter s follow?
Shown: 5h02
